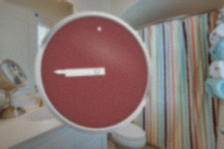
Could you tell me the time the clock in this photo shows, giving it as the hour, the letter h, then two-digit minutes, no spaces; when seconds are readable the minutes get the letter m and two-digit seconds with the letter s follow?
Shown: 8h44
